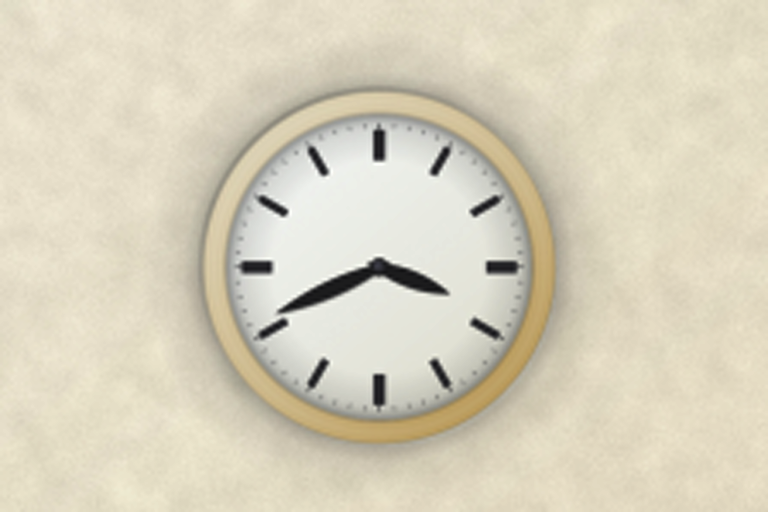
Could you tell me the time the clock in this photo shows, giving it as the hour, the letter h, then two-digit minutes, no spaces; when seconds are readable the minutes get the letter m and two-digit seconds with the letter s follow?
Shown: 3h41
